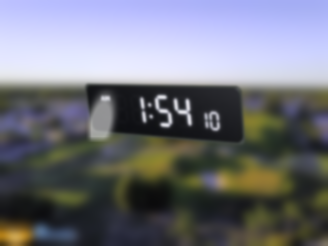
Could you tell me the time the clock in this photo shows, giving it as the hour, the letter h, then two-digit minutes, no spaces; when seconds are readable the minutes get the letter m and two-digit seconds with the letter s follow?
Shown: 1h54m10s
